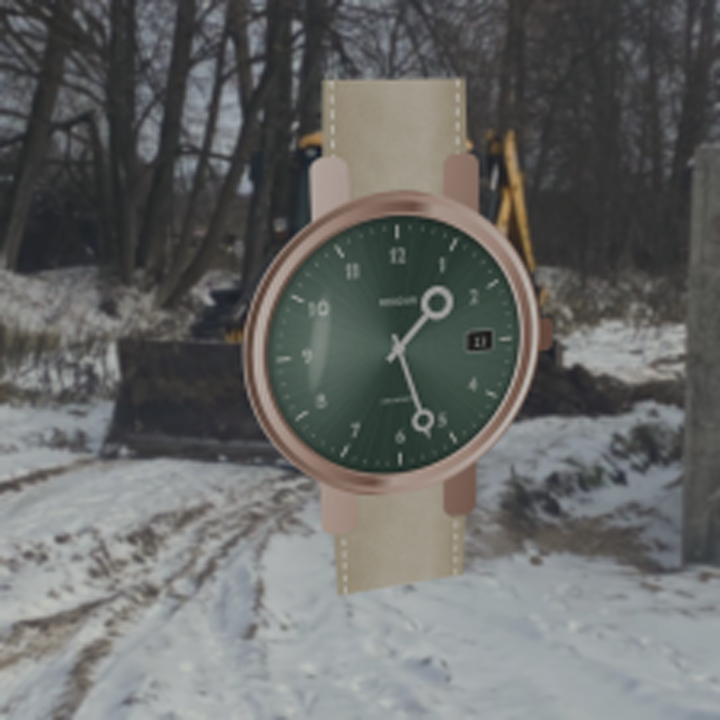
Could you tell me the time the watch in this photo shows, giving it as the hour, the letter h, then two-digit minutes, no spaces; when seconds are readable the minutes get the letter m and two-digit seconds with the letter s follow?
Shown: 1h27
